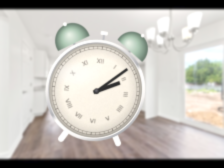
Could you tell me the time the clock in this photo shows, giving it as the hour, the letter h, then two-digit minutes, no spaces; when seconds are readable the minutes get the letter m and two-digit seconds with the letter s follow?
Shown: 2h08
